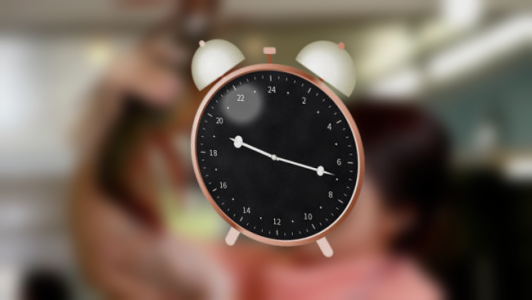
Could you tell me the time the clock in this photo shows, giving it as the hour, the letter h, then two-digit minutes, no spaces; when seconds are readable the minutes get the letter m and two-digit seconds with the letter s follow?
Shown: 19h17
